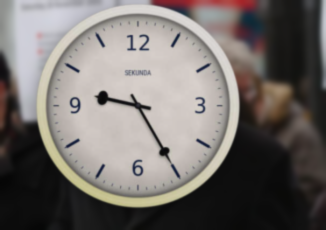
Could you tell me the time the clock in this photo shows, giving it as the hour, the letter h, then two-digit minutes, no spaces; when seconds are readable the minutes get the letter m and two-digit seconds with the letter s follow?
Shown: 9h25
